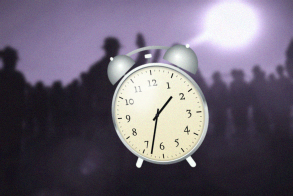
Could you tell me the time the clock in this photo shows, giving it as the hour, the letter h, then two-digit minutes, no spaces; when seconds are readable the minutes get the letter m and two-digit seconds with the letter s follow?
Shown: 1h33
